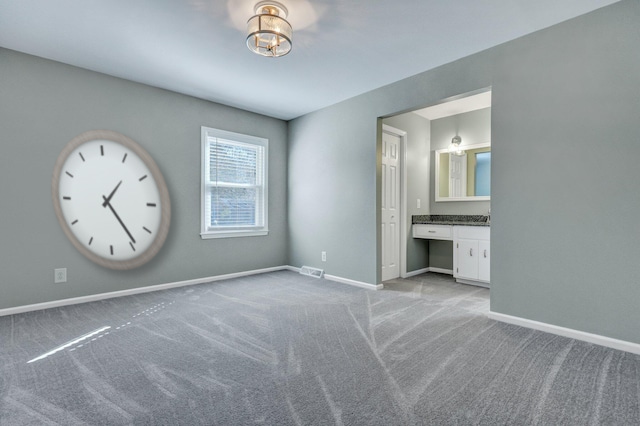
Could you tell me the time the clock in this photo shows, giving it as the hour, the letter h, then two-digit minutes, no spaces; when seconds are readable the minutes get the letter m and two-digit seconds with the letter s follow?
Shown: 1h24
